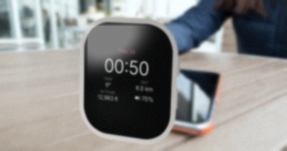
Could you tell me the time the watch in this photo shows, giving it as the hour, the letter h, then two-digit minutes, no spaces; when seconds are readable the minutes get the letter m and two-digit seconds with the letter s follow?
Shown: 0h50
